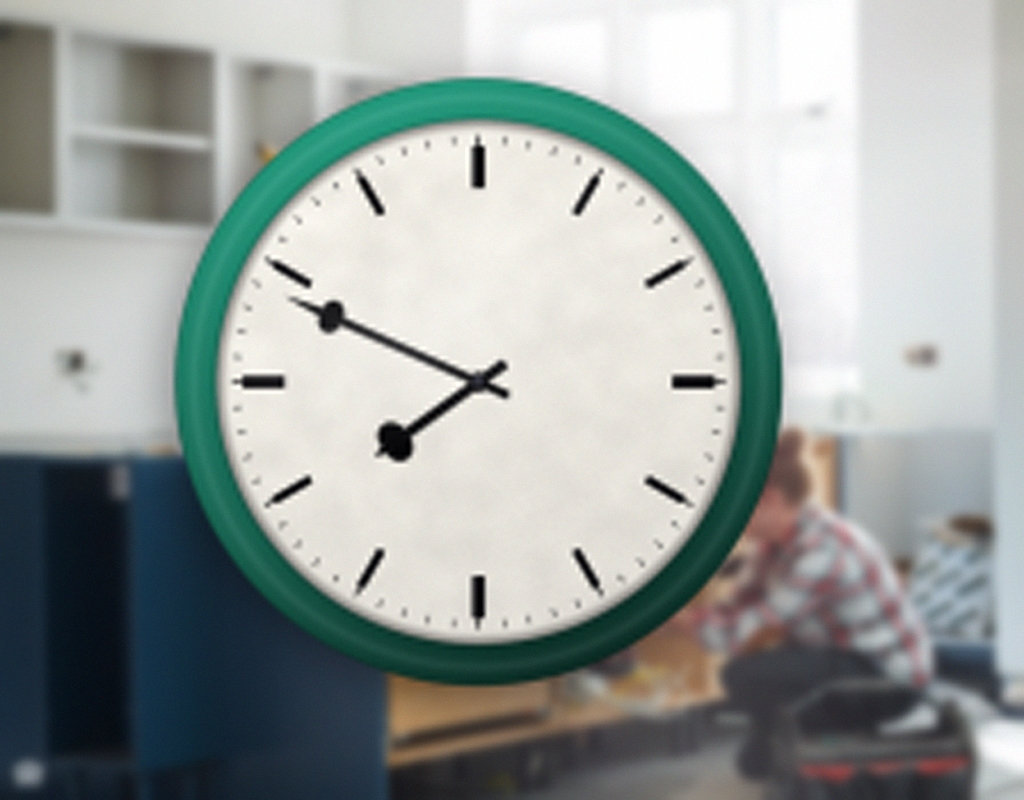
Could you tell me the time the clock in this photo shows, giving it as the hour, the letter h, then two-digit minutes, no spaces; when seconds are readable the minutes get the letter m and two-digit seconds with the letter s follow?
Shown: 7h49
